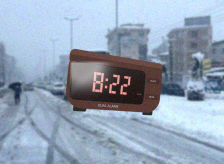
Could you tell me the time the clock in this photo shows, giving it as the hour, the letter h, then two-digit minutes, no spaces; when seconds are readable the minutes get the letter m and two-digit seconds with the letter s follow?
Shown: 8h22
